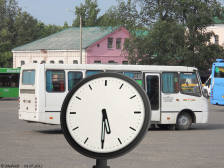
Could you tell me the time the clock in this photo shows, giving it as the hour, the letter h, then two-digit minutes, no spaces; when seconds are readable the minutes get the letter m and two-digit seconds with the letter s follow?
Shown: 5h30
